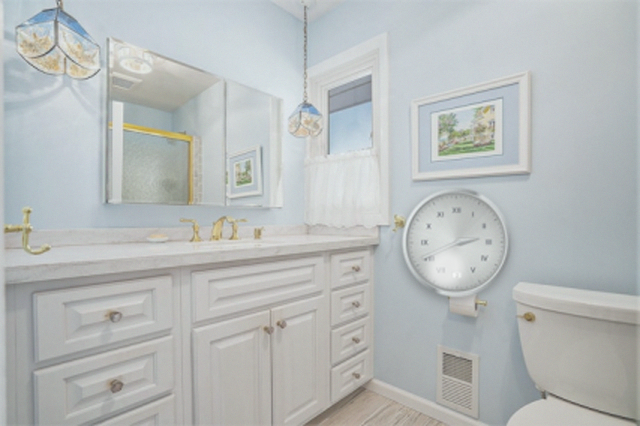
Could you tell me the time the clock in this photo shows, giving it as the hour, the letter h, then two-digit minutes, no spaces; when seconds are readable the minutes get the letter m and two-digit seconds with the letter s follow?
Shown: 2h41
